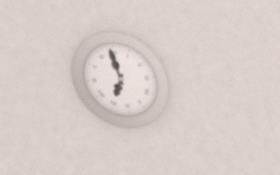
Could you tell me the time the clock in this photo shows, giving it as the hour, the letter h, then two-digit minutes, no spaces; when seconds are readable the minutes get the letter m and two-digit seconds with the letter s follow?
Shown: 6h59
